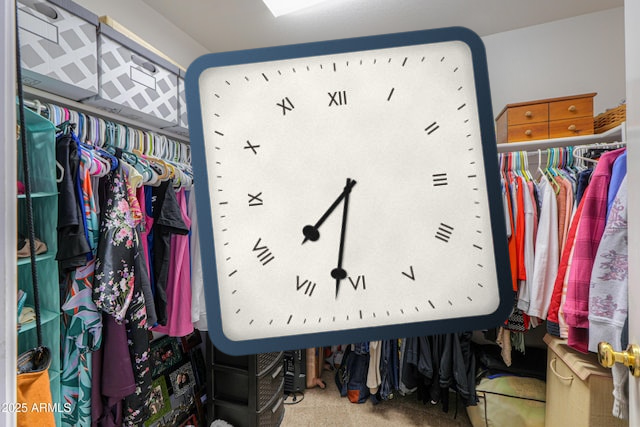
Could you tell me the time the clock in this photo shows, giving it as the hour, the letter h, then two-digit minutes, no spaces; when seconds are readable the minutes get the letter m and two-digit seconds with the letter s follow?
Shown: 7h32
